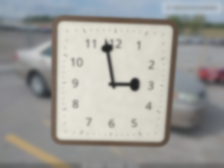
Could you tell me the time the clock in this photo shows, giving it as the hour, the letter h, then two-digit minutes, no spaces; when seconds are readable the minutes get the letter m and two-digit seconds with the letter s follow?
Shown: 2h58
